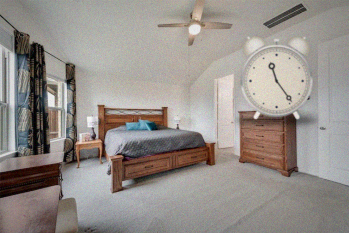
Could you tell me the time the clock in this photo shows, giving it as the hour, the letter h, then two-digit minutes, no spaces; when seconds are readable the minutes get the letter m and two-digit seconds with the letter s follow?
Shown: 11h24
